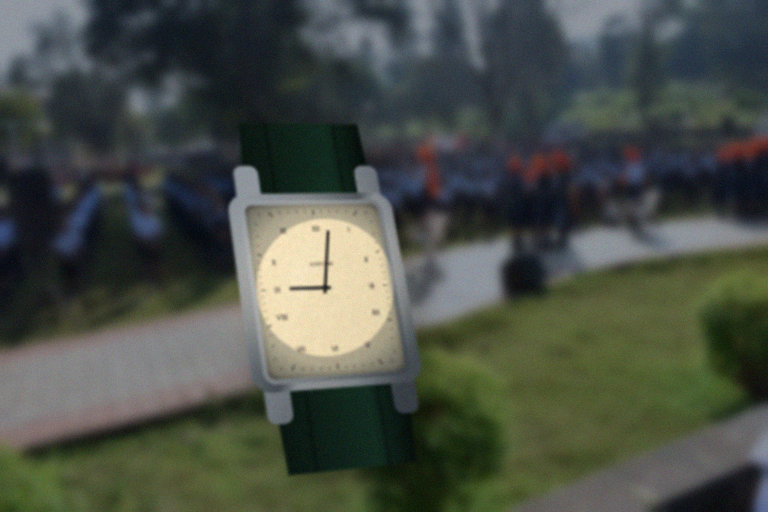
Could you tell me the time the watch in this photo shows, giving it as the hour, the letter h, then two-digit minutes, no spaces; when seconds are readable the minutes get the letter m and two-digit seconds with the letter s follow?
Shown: 9h02
